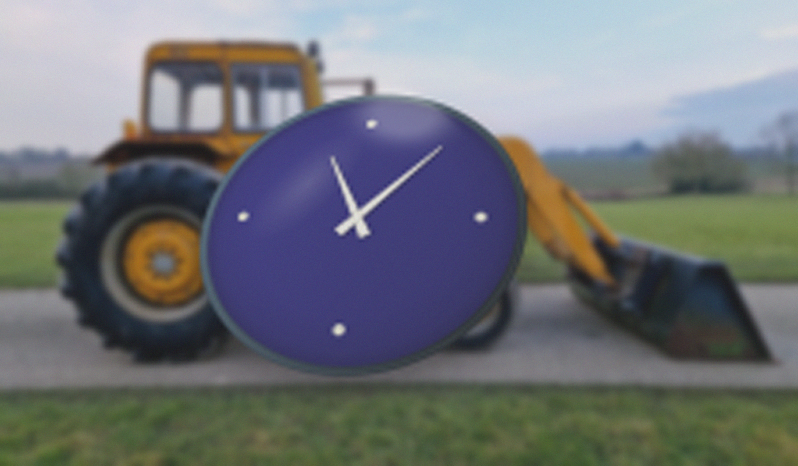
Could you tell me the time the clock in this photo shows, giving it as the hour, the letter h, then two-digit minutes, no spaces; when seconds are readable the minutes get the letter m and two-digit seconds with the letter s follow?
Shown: 11h07
